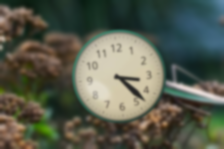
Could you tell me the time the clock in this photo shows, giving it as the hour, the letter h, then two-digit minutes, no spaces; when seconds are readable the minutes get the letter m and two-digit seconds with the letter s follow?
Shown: 3h23
